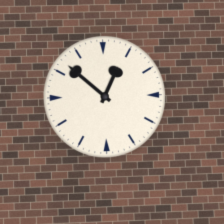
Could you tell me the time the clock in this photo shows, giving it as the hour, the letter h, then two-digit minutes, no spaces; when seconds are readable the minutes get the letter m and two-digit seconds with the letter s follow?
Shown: 12h52
